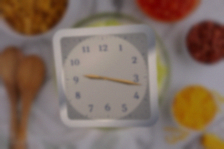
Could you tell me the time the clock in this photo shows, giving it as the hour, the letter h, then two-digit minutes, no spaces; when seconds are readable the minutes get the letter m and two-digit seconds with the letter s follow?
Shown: 9h17
